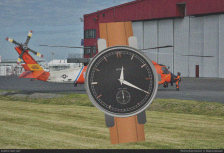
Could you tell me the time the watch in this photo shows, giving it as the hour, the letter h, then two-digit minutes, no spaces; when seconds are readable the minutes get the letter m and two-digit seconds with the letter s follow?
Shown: 12h20
